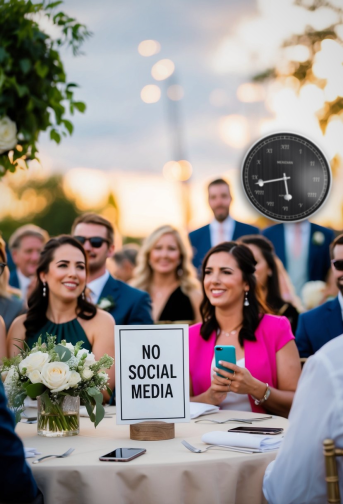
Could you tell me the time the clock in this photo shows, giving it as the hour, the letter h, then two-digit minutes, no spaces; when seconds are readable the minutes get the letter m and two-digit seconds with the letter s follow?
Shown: 5h43
